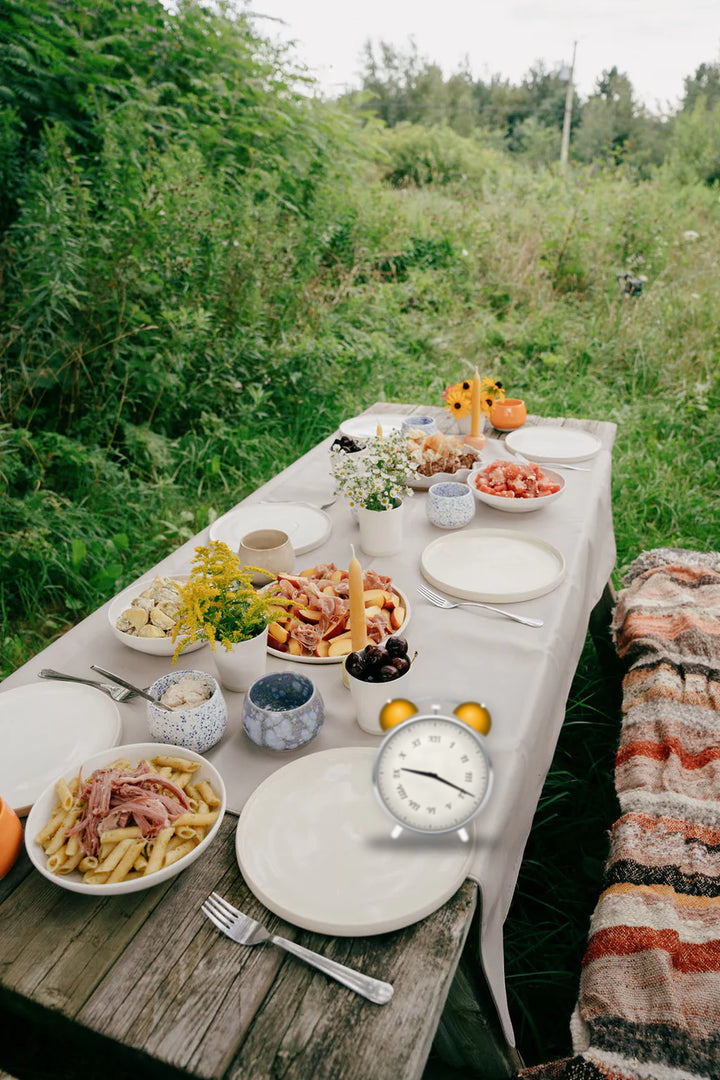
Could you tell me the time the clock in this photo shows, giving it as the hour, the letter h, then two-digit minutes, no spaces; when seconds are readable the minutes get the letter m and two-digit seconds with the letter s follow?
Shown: 9h19
